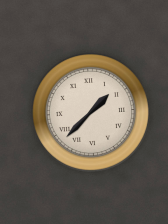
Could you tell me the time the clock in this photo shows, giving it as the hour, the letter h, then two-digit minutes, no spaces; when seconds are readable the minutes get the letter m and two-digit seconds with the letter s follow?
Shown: 1h38
